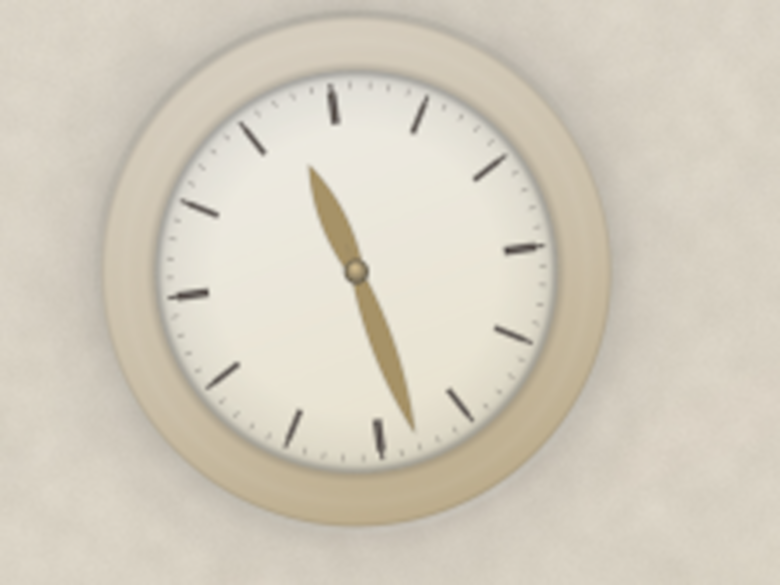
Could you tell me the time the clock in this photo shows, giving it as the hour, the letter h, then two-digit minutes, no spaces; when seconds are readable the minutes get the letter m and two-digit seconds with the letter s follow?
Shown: 11h28
